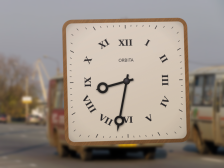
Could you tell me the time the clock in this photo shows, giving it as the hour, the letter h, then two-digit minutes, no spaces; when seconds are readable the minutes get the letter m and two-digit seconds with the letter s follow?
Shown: 8h32
